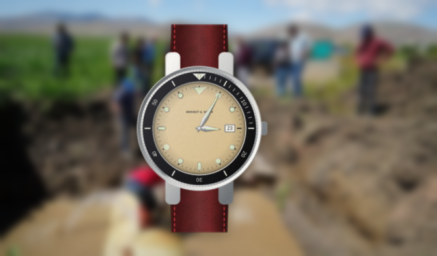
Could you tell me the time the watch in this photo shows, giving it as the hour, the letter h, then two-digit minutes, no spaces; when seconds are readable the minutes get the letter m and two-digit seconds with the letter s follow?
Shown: 3h05
